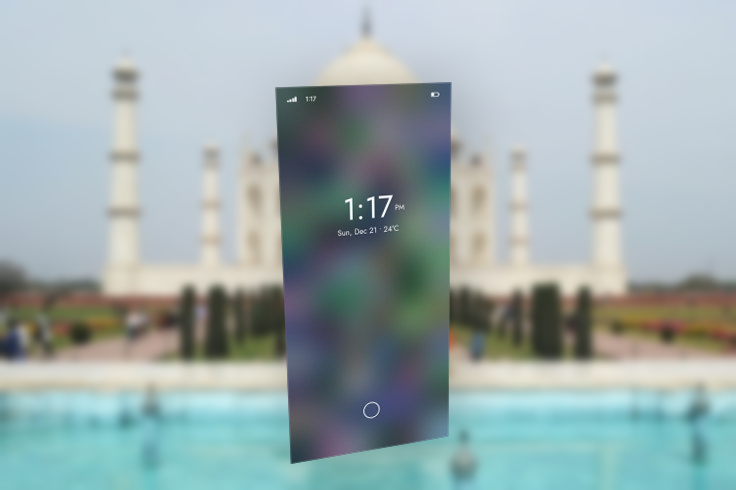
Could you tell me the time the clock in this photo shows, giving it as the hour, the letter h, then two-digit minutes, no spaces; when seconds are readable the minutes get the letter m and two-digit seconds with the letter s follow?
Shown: 1h17
